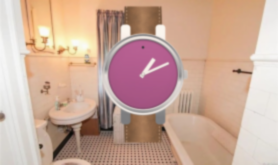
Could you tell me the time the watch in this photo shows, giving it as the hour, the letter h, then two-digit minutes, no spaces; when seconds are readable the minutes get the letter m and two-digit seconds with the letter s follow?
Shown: 1h11
